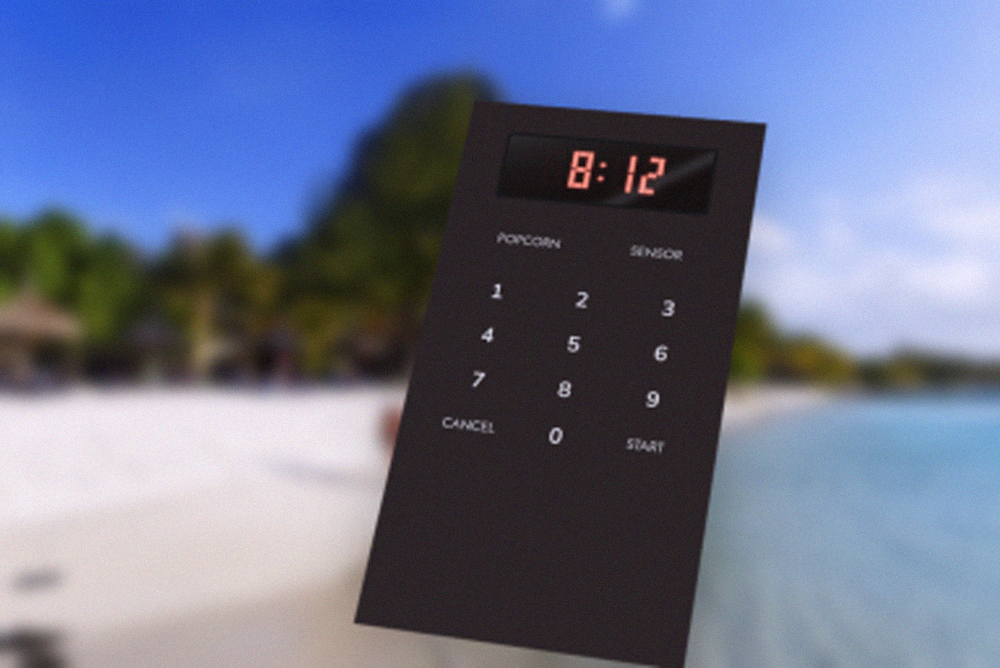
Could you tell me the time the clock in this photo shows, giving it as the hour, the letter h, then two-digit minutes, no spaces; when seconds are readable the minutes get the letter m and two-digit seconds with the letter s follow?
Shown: 8h12
